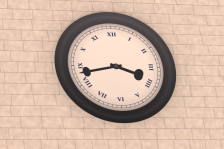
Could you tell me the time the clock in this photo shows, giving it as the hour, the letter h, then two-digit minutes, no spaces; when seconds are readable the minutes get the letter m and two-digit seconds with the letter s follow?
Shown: 3h43
